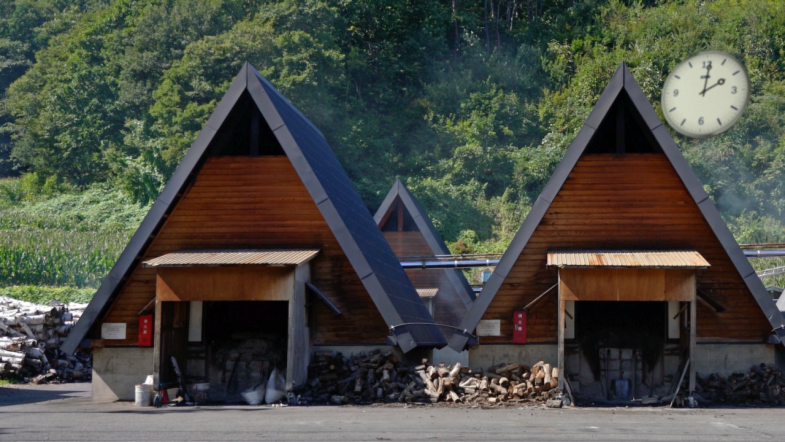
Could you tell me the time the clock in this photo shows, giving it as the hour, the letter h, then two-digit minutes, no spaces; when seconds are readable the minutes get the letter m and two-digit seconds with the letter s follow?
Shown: 2h01
